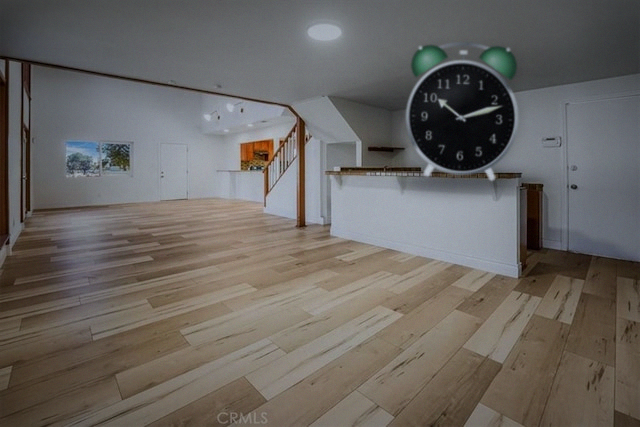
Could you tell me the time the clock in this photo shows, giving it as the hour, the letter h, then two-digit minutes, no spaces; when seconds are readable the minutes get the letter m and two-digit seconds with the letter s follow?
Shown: 10h12
